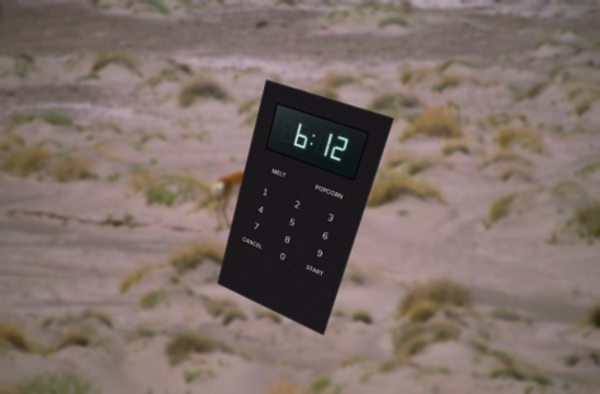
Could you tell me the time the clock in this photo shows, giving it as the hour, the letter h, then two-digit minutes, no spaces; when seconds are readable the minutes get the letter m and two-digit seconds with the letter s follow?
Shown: 6h12
